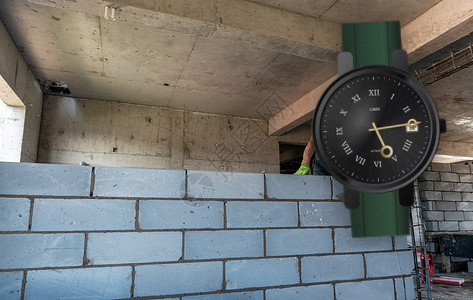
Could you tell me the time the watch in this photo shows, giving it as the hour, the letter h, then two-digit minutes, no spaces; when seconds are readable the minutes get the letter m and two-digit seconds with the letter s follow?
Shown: 5h14
